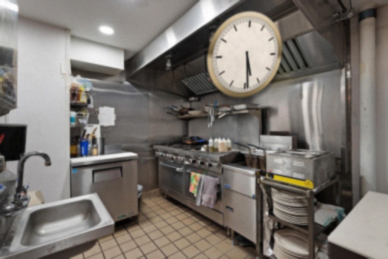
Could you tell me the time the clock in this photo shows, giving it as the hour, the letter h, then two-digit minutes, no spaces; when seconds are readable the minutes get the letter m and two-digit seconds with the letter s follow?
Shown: 5h29
